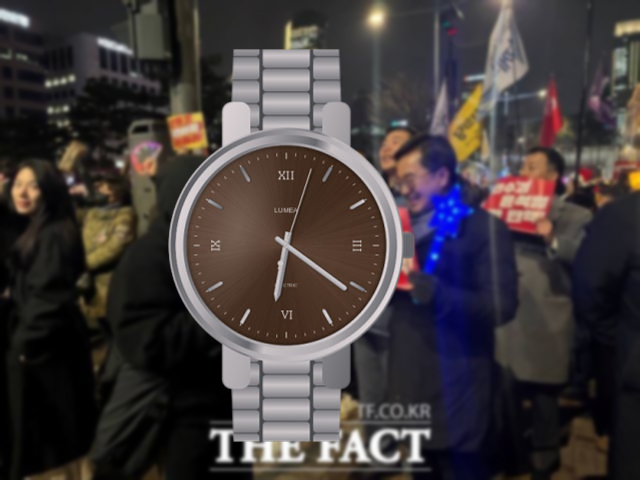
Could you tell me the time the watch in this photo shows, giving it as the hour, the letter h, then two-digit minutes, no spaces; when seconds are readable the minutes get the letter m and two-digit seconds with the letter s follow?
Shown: 6h21m03s
